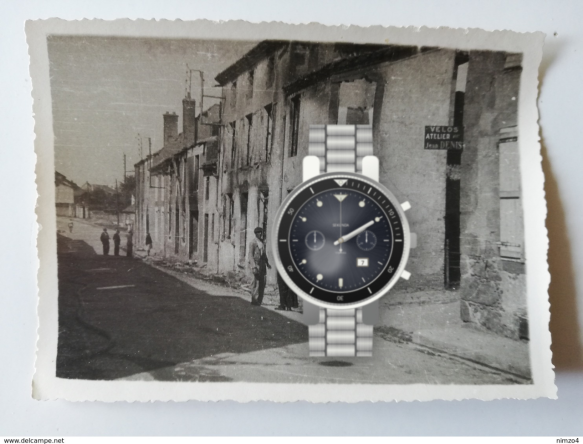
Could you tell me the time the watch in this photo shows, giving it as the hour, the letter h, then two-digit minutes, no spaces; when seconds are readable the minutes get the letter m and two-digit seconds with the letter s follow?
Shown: 2h10
